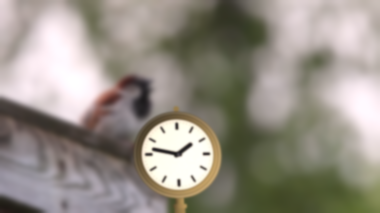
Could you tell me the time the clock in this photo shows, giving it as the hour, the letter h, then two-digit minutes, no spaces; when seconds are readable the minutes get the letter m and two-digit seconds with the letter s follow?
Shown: 1h47
